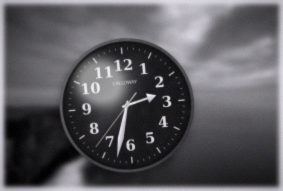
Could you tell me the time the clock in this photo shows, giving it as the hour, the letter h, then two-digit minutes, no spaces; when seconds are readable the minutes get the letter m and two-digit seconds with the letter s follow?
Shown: 2h32m37s
